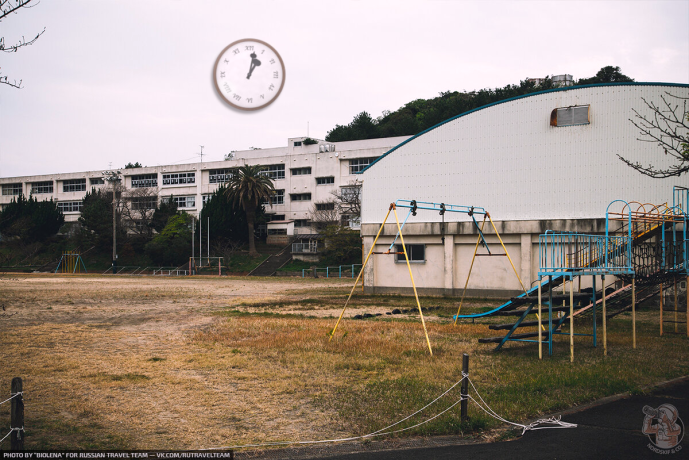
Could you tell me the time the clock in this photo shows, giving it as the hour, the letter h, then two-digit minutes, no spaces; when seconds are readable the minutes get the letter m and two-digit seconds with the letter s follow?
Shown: 1h02
